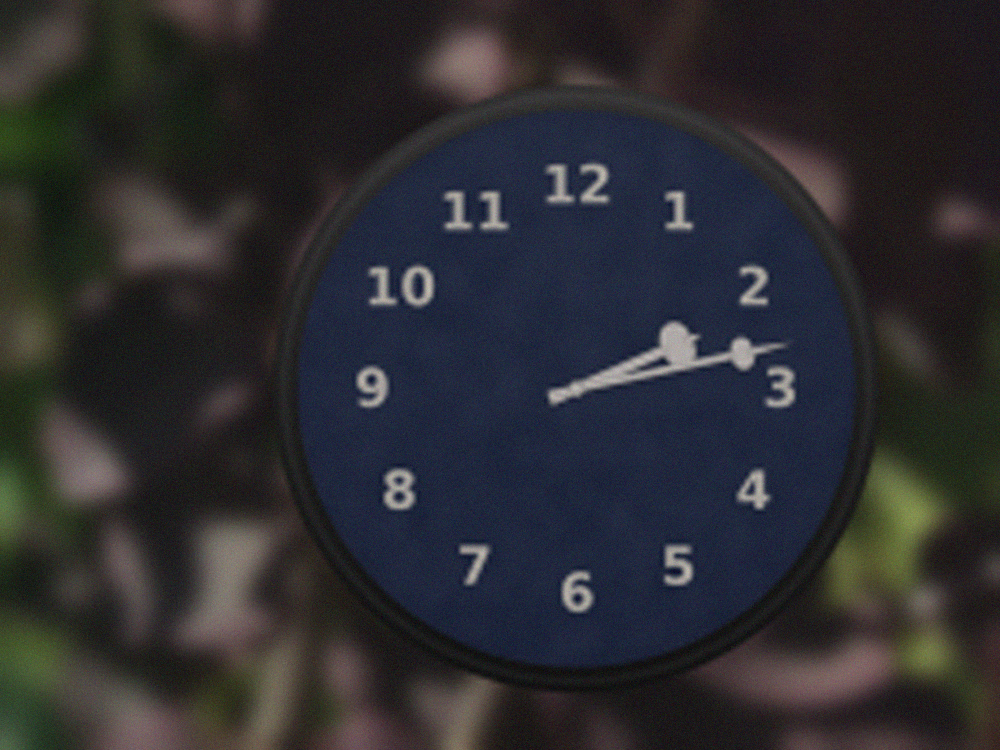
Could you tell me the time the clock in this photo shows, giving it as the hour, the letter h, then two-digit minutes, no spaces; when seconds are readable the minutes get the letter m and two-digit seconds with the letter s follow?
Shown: 2h13
